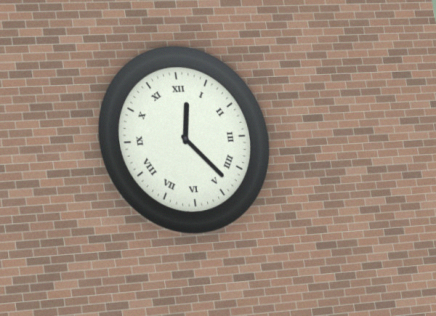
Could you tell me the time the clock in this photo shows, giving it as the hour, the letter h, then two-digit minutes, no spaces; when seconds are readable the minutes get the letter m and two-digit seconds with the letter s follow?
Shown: 12h23
